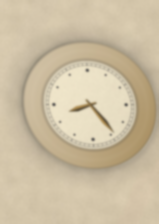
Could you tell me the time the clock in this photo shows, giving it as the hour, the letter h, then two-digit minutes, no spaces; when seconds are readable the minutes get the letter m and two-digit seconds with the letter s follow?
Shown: 8h24
